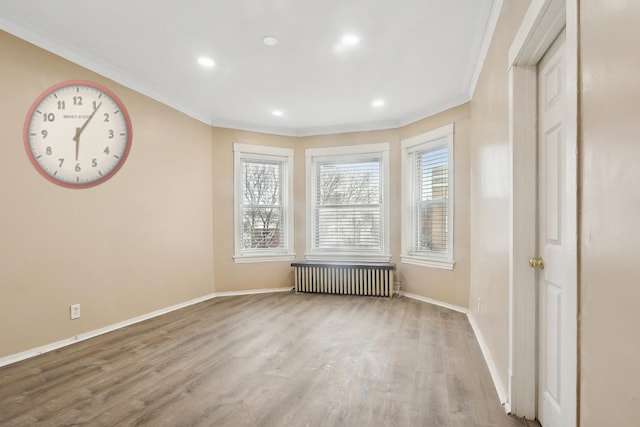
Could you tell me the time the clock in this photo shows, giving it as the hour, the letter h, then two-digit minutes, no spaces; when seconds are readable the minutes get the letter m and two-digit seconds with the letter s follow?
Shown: 6h06
